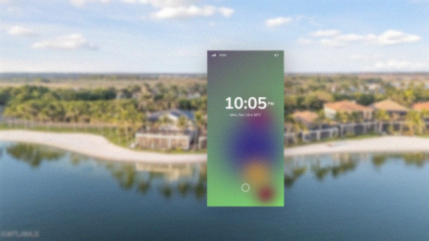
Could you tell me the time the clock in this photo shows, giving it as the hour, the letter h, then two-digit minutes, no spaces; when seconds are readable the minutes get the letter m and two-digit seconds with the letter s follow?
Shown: 10h05
